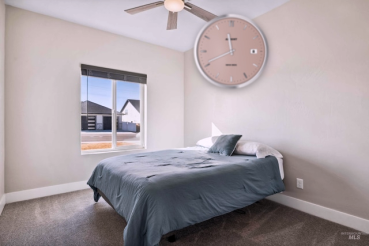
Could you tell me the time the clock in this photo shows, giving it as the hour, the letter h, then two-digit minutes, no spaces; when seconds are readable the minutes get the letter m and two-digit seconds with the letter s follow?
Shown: 11h41
